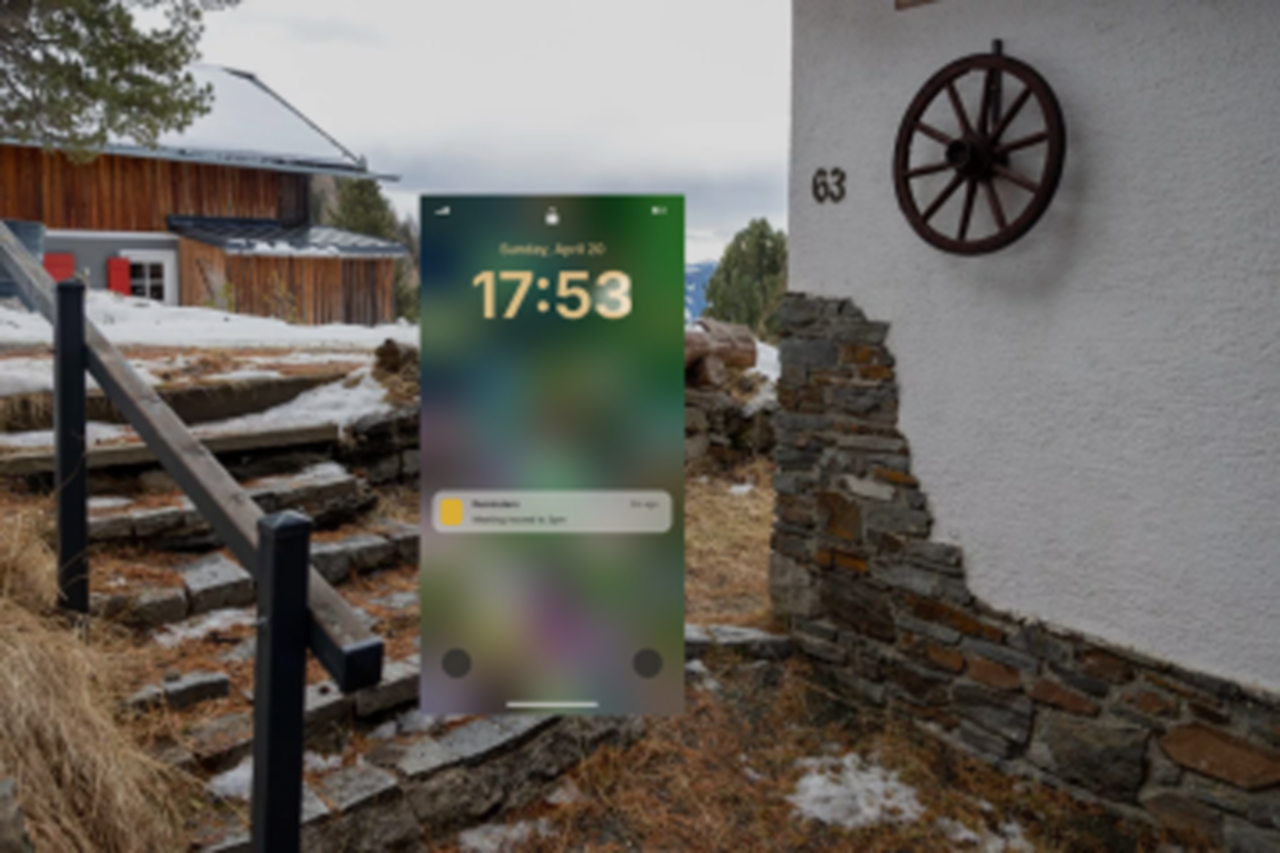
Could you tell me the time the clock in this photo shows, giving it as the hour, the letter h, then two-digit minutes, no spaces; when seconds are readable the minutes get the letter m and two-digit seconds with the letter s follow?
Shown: 17h53
